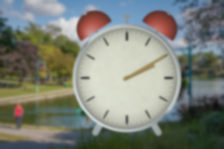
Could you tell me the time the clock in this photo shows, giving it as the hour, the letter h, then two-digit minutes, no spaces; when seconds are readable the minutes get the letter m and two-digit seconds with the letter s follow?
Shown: 2h10
